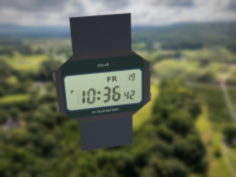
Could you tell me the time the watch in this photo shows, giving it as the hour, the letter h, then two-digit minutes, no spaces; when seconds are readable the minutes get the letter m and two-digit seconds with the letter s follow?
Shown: 10h36m42s
